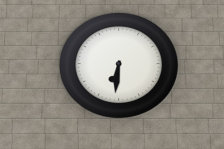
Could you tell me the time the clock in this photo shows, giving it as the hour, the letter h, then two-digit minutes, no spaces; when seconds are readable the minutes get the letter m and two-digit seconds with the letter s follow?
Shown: 6h31
